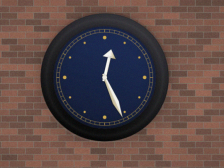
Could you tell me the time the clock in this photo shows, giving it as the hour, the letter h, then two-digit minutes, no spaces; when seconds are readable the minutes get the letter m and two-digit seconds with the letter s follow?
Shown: 12h26
